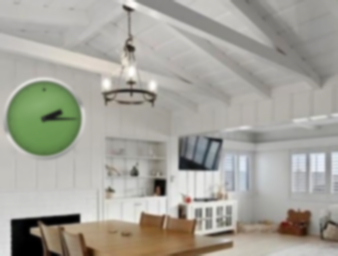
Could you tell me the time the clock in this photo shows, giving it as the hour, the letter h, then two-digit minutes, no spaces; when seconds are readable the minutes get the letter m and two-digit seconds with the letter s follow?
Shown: 2h15
